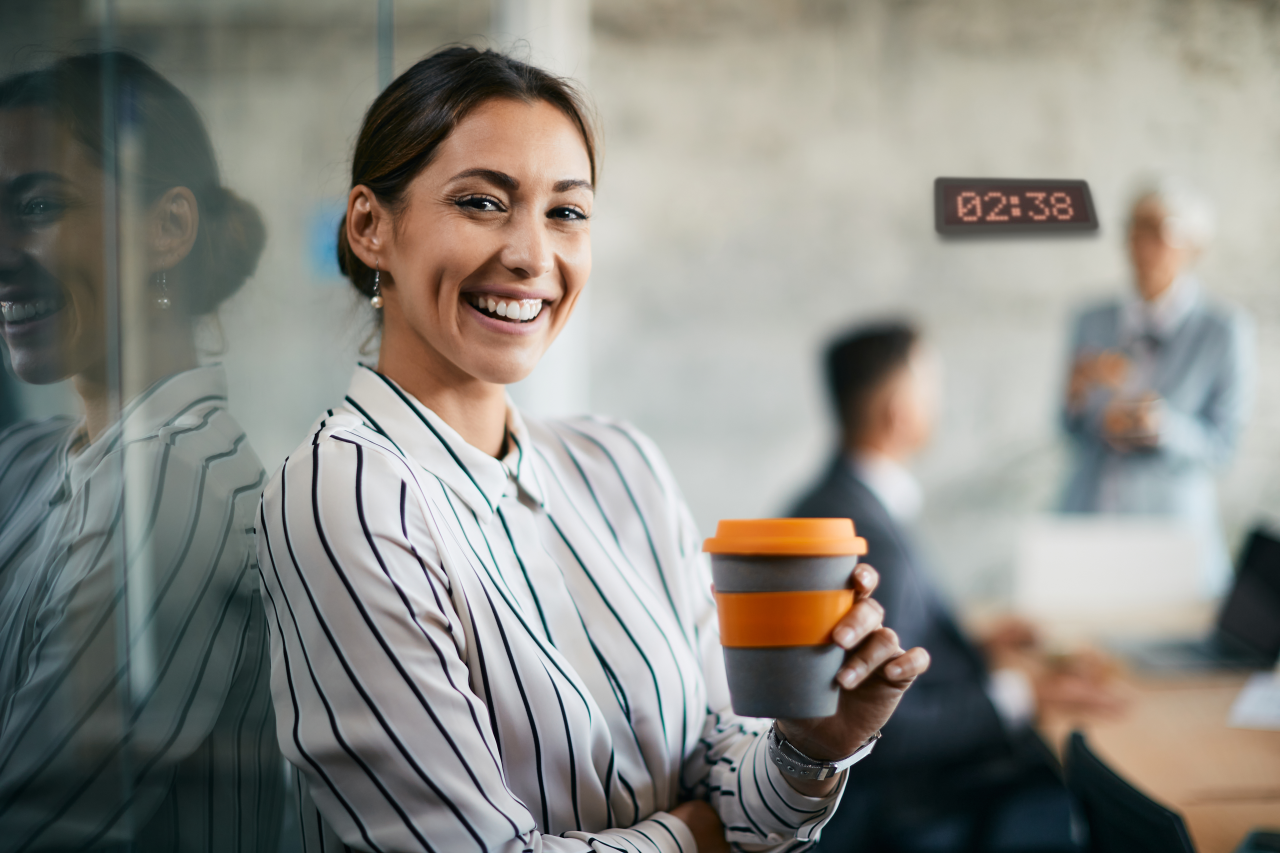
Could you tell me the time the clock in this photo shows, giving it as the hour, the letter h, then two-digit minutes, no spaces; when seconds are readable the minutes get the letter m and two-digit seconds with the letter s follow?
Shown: 2h38
